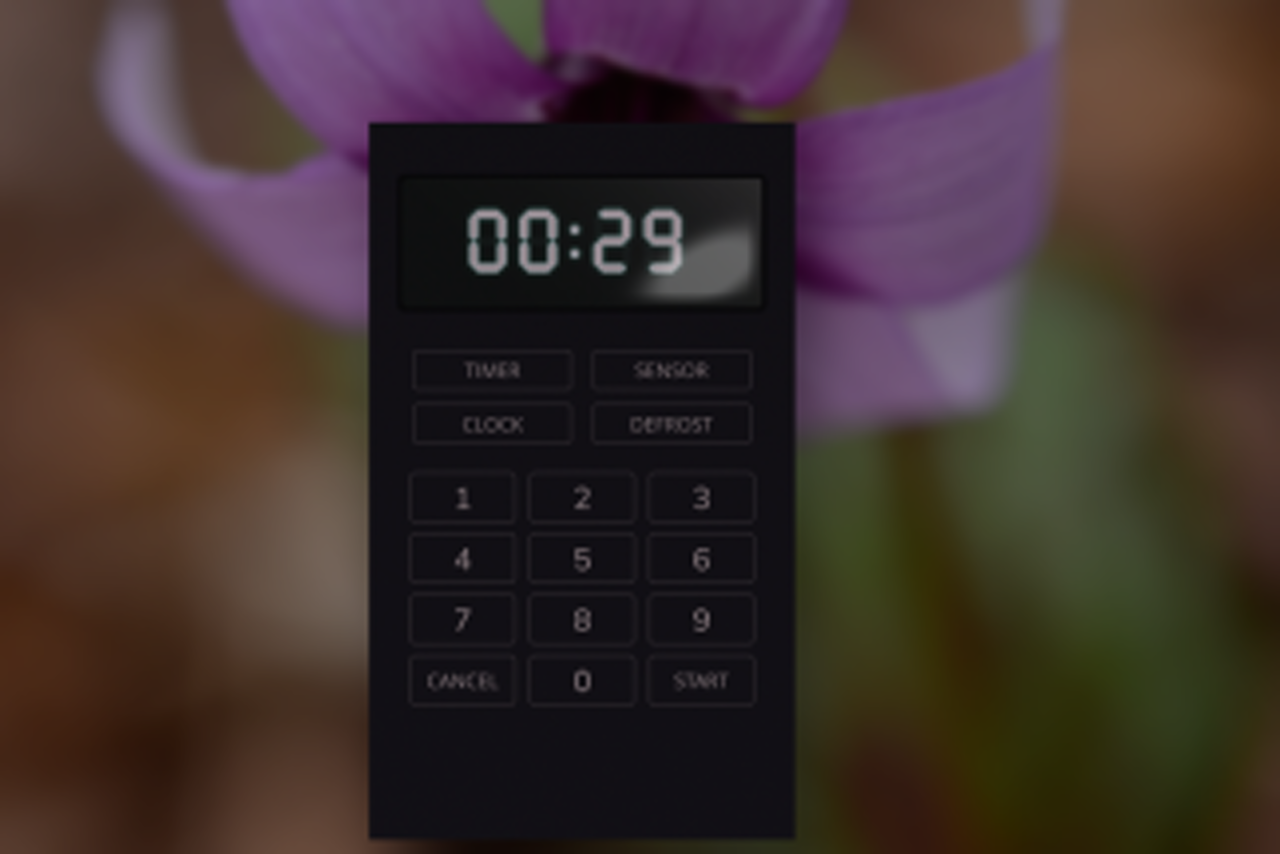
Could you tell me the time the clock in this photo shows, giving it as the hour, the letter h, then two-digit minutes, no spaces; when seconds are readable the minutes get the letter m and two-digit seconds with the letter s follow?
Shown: 0h29
